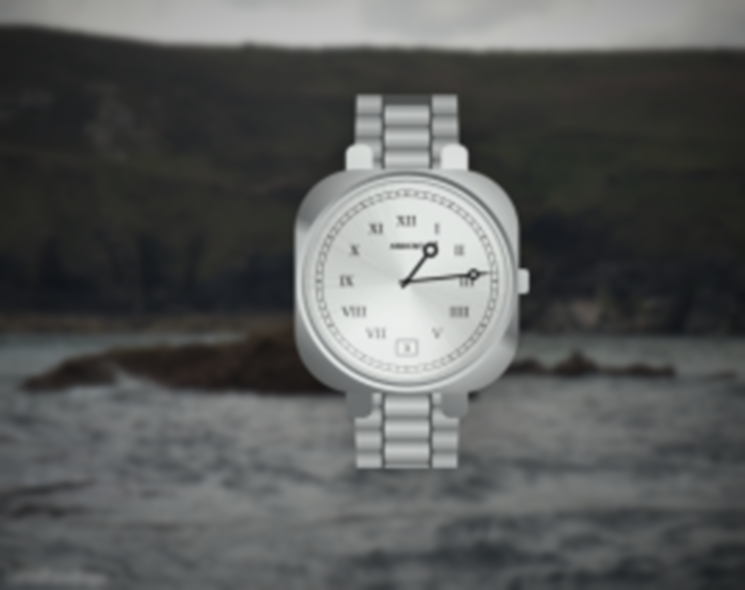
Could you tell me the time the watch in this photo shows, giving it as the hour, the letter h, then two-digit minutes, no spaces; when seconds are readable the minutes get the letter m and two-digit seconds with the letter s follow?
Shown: 1h14
